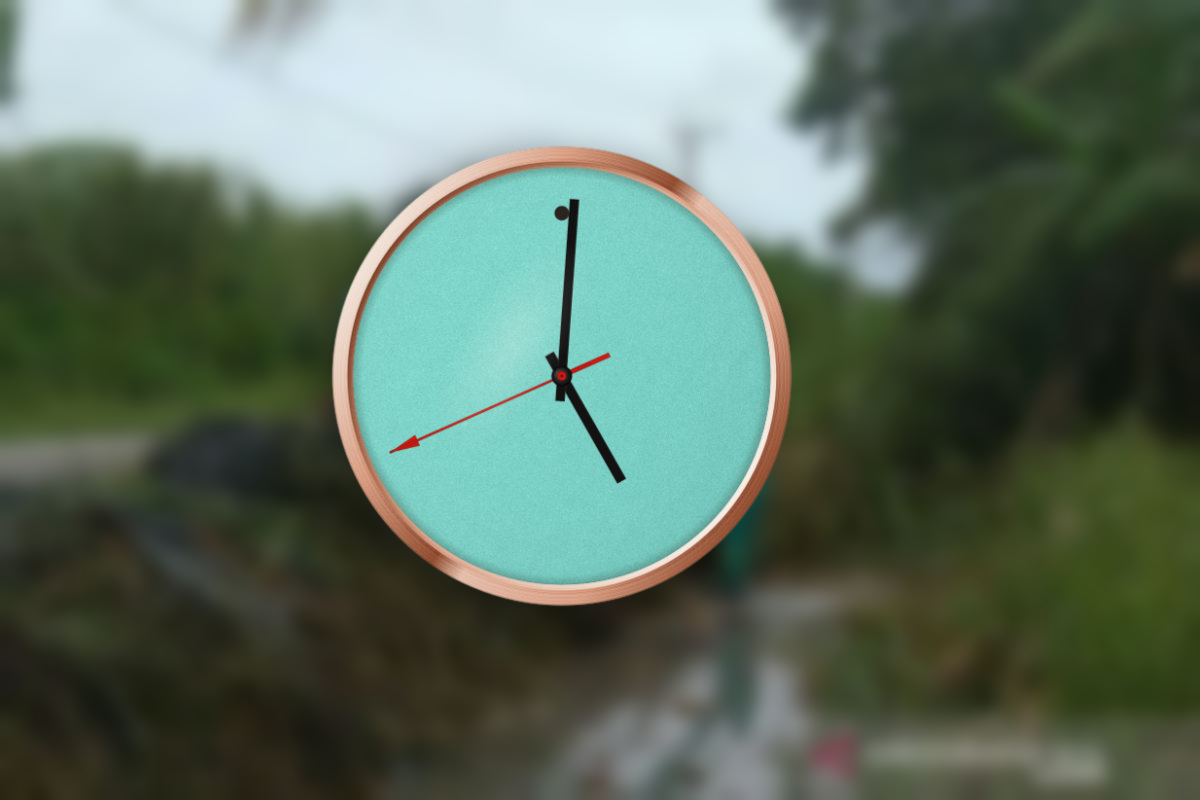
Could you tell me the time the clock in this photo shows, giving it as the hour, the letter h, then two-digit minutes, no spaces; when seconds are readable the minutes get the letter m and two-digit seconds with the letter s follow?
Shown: 5h00m41s
